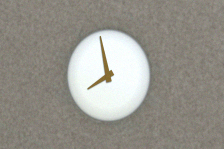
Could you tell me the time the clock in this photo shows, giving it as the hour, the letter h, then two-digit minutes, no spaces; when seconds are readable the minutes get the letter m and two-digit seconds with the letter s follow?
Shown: 7h58
